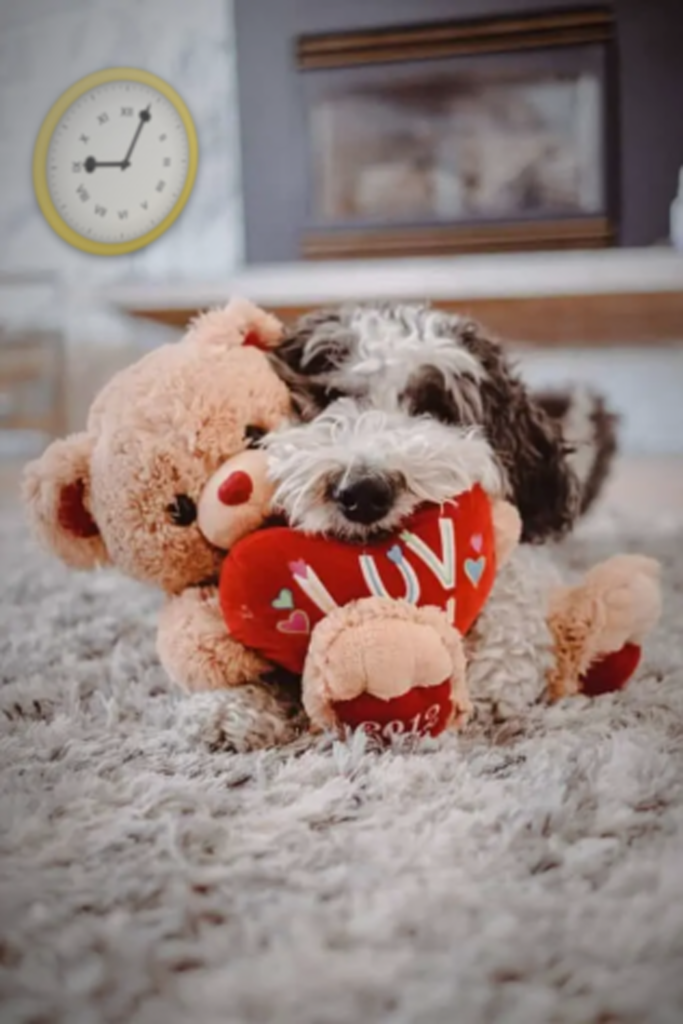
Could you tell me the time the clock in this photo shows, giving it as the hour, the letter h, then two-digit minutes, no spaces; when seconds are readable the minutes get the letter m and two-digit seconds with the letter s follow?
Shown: 9h04
